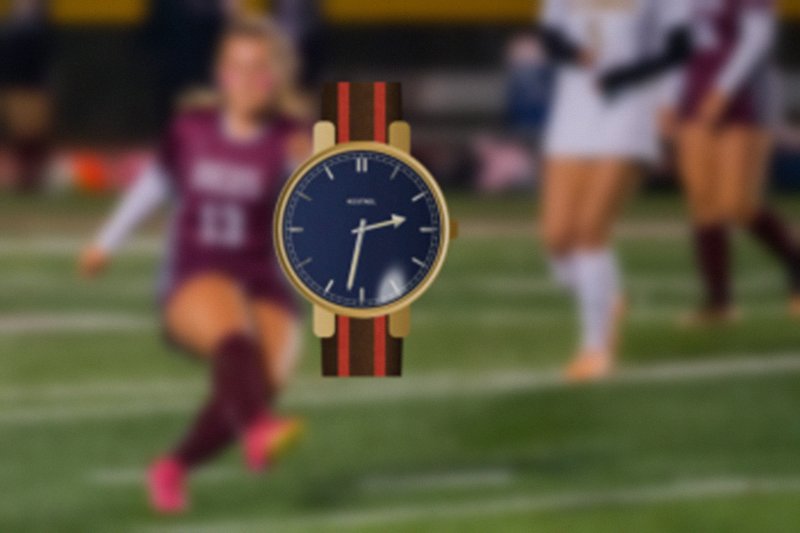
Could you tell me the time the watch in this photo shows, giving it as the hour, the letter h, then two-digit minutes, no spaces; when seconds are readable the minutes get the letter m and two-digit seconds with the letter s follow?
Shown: 2h32
